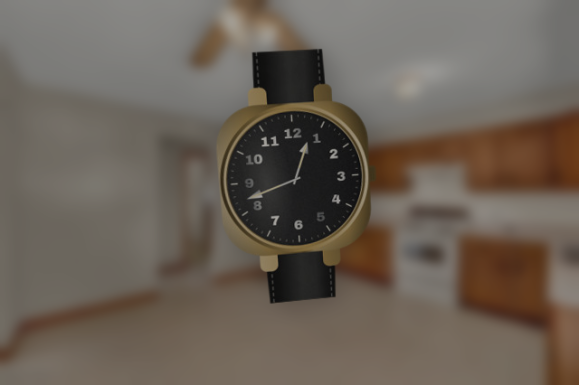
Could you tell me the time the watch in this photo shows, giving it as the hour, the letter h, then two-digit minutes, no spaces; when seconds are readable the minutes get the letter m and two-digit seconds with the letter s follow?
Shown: 12h42
